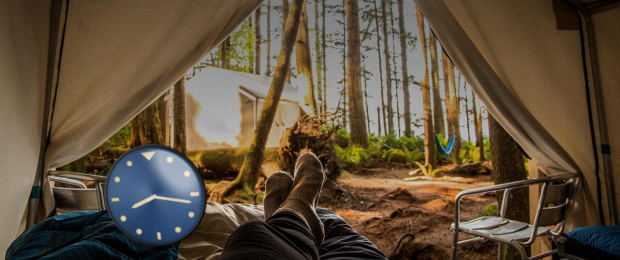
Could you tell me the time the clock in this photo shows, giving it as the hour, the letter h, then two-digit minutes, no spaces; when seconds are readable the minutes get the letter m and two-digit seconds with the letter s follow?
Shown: 8h17
